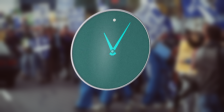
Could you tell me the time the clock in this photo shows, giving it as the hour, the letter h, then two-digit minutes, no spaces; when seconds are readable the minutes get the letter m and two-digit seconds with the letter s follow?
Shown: 11h05
